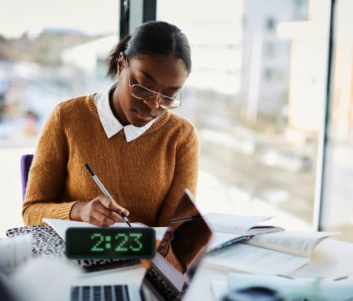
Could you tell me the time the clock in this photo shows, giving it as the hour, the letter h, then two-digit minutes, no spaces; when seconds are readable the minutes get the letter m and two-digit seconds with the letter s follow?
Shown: 2h23
